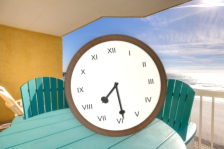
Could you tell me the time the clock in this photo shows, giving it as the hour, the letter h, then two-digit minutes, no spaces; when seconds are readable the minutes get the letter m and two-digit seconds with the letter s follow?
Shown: 7h29
